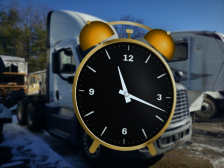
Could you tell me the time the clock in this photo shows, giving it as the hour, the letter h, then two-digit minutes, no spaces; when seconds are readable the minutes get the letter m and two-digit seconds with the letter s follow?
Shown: 11h18
